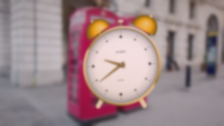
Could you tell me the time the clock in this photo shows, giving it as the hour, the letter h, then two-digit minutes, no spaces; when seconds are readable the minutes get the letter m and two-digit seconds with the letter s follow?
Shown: 9h39
